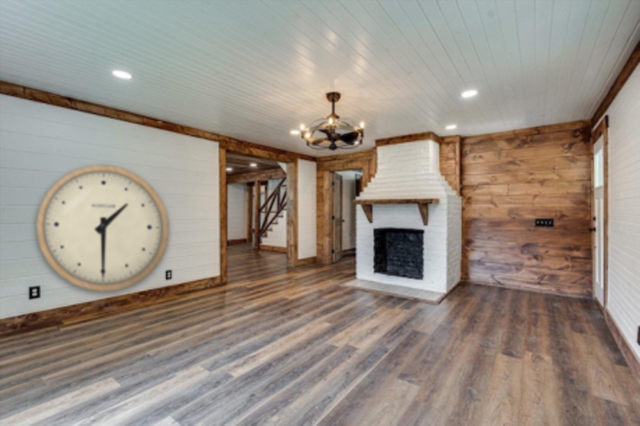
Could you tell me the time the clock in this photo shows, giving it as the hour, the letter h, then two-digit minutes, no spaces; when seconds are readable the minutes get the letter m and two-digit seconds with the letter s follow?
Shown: 1h30
